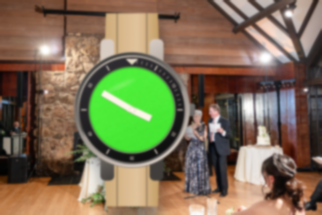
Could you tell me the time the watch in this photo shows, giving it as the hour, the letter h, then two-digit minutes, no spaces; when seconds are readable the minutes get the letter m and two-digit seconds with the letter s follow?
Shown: 3h50
